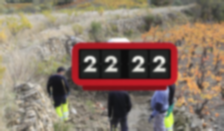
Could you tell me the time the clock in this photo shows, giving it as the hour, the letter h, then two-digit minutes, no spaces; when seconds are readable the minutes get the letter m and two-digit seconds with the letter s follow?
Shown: 22h22
